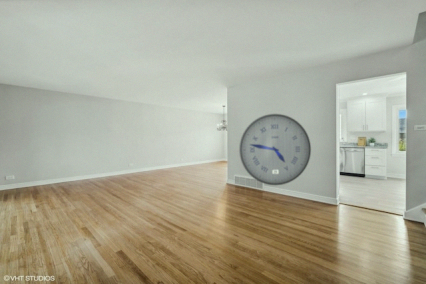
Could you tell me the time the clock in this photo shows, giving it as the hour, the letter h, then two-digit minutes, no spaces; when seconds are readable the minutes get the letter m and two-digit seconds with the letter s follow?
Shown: 4h47
